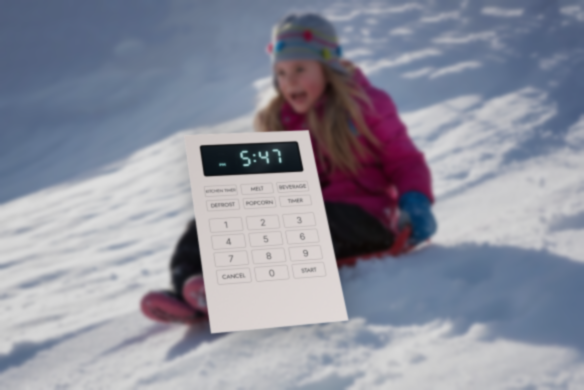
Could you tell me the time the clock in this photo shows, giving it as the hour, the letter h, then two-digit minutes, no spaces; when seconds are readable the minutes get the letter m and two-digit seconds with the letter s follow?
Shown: 5h47
